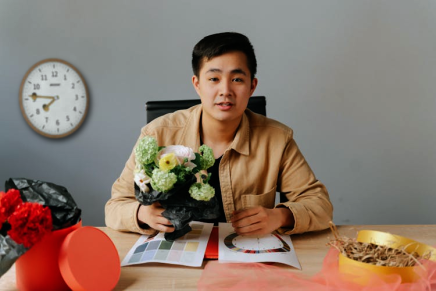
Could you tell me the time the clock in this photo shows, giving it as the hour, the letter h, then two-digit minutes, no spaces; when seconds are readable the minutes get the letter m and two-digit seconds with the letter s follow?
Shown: 7h46
